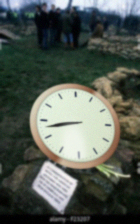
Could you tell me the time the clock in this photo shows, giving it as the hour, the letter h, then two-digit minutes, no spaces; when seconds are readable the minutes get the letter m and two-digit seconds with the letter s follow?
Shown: 8h43
